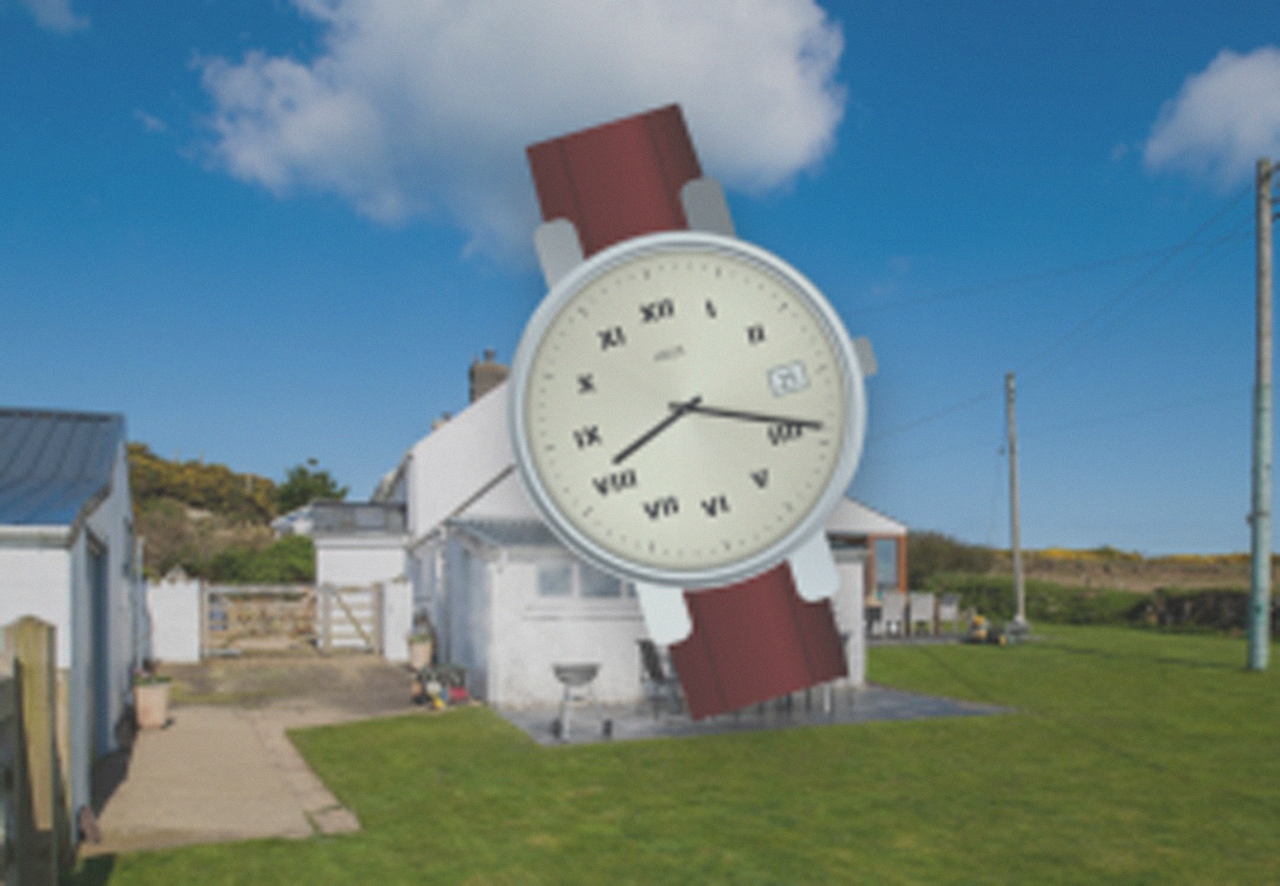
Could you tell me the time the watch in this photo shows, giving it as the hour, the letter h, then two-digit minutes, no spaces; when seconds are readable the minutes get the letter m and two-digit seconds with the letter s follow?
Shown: 8h19
